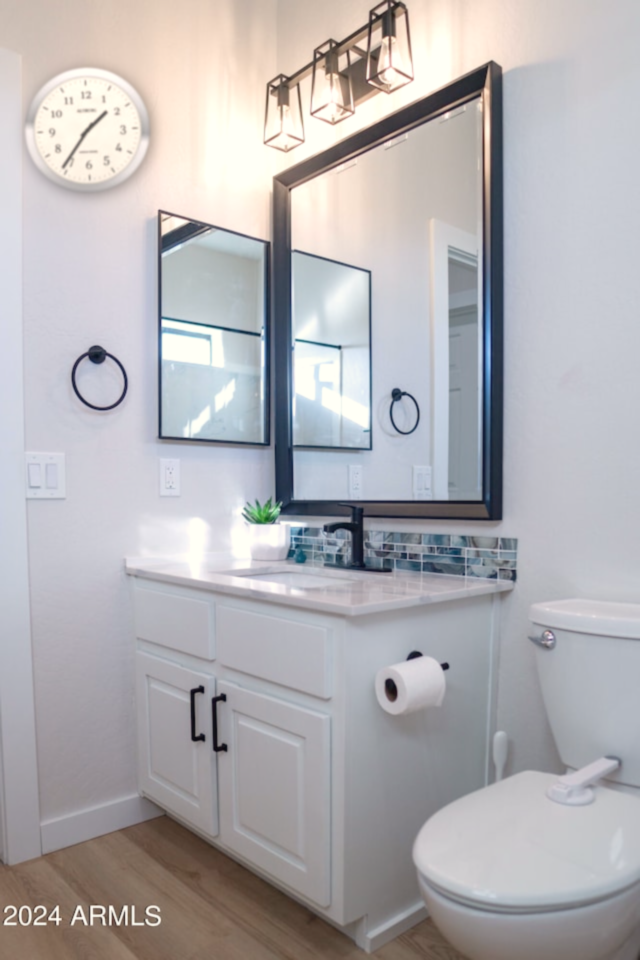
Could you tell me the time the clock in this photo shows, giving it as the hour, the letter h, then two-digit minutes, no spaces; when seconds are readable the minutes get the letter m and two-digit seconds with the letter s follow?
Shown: 1h36
